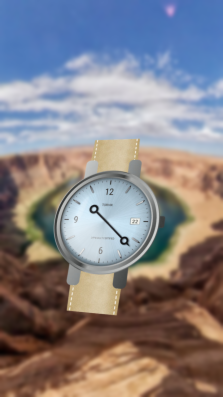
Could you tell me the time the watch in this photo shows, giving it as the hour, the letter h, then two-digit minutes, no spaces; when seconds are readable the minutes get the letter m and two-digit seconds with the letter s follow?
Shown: 10h22
